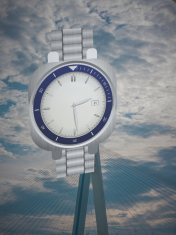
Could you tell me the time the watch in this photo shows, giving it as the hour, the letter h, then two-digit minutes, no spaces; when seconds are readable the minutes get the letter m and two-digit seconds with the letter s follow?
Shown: 2h29
